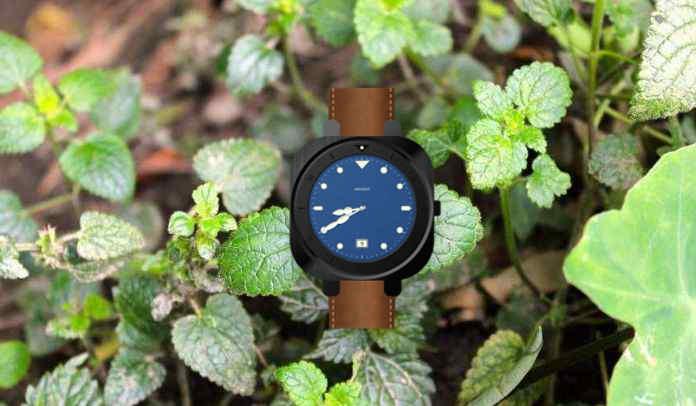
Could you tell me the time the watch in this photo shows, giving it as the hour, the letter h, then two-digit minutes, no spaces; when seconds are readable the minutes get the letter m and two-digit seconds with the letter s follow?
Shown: 8h40
